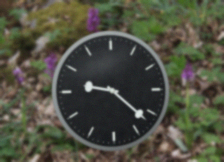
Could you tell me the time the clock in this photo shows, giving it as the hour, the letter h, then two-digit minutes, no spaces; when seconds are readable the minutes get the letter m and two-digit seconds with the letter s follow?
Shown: 9h22
